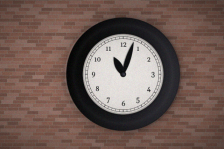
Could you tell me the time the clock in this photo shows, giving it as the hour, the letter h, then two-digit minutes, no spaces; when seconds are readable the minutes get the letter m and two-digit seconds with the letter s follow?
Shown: 11h03
